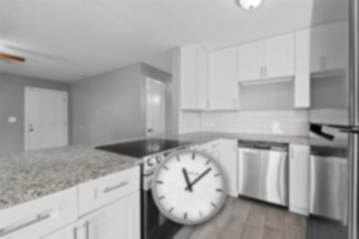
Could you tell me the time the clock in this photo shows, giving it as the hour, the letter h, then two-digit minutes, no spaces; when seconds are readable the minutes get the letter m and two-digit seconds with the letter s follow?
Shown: 11h07
